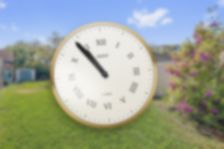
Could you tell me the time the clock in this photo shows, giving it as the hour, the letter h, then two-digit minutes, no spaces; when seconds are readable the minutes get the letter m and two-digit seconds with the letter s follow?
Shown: 10h54
